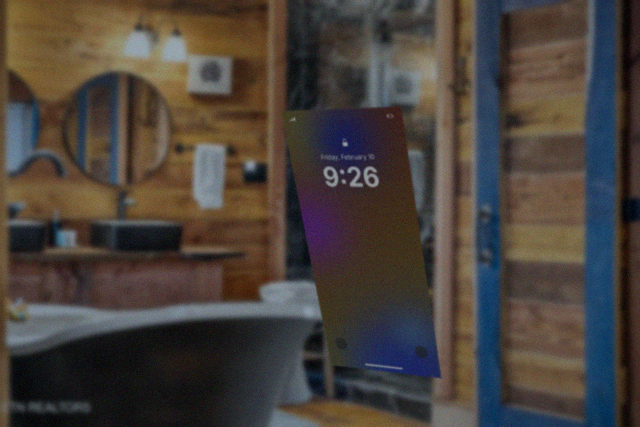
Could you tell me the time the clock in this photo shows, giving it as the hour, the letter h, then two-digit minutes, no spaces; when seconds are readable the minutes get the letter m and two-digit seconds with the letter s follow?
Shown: 9h26
